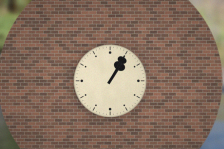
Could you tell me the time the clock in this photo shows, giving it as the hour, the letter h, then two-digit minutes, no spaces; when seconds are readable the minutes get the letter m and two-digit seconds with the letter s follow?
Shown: 1h05
